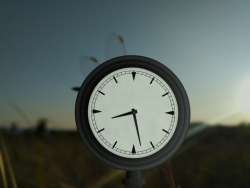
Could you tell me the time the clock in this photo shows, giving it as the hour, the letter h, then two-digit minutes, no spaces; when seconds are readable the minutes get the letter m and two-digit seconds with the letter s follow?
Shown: 8h28
